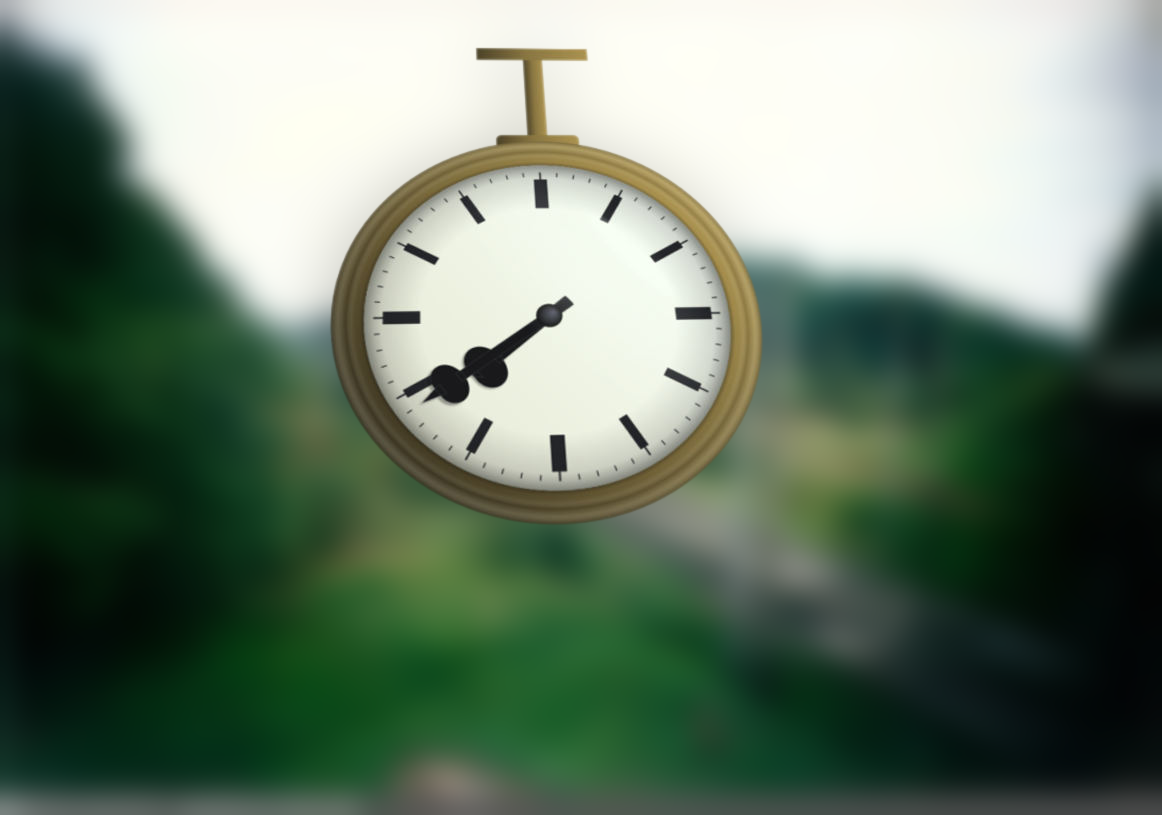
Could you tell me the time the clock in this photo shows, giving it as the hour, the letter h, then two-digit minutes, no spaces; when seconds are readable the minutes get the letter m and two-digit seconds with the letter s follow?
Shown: 7h39
